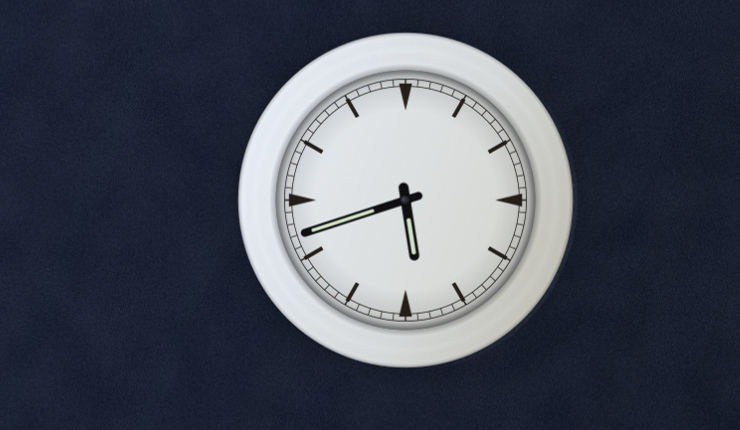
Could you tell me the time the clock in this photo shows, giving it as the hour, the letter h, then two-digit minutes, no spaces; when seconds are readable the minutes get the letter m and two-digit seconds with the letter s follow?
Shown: 5h42
